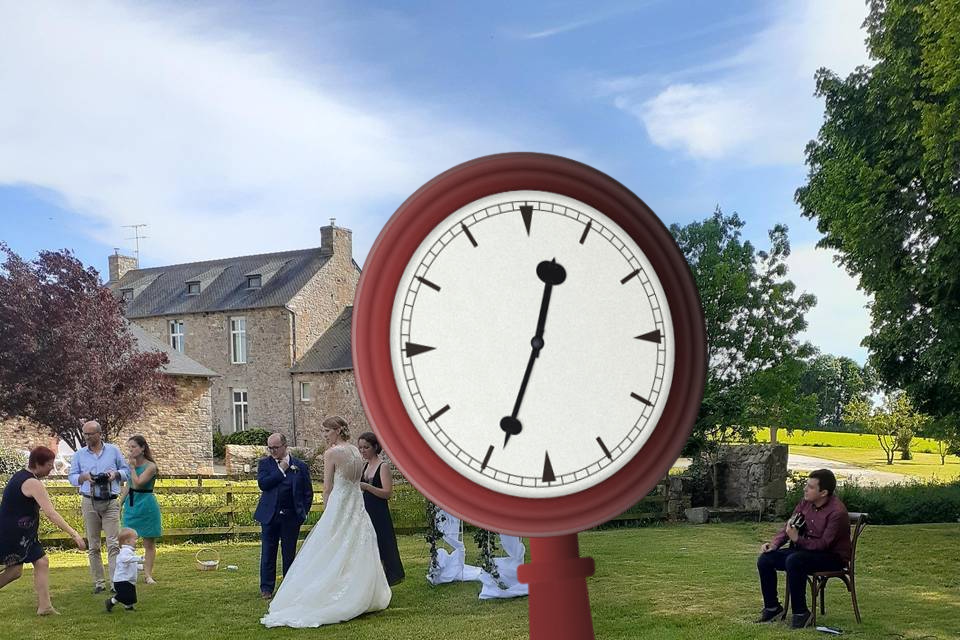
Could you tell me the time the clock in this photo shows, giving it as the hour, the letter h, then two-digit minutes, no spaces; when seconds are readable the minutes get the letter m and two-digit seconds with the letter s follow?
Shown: 12h34
